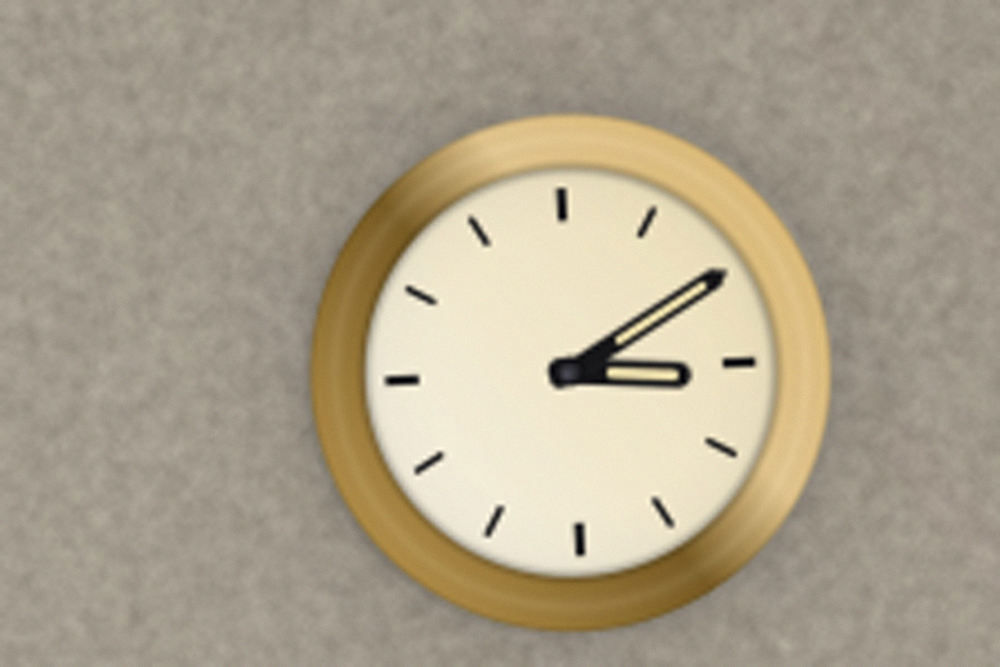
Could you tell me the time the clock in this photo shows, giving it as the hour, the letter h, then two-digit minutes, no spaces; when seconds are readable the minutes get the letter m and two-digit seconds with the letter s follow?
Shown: 3h10
